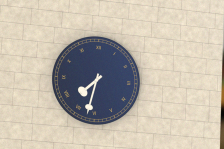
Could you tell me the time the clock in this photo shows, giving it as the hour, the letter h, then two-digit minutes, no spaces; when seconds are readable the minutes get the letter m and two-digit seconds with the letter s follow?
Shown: 7h32
